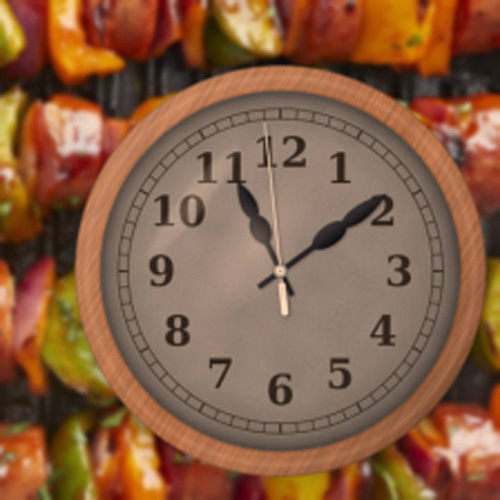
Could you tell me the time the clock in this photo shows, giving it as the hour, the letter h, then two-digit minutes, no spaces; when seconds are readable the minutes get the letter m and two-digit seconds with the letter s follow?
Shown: 11h08m59s
